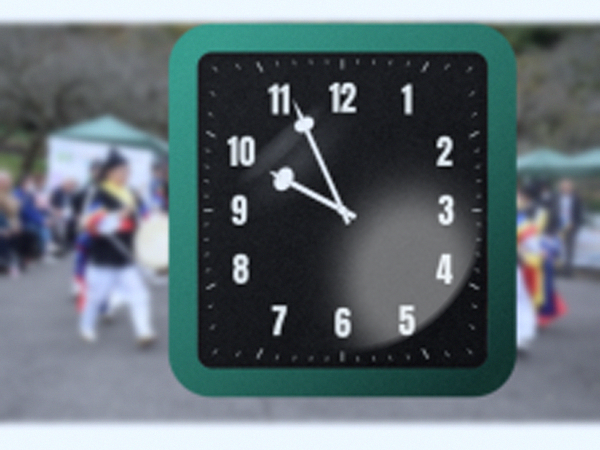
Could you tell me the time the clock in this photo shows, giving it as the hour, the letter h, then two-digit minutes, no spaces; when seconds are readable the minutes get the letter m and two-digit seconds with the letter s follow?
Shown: 9h56
